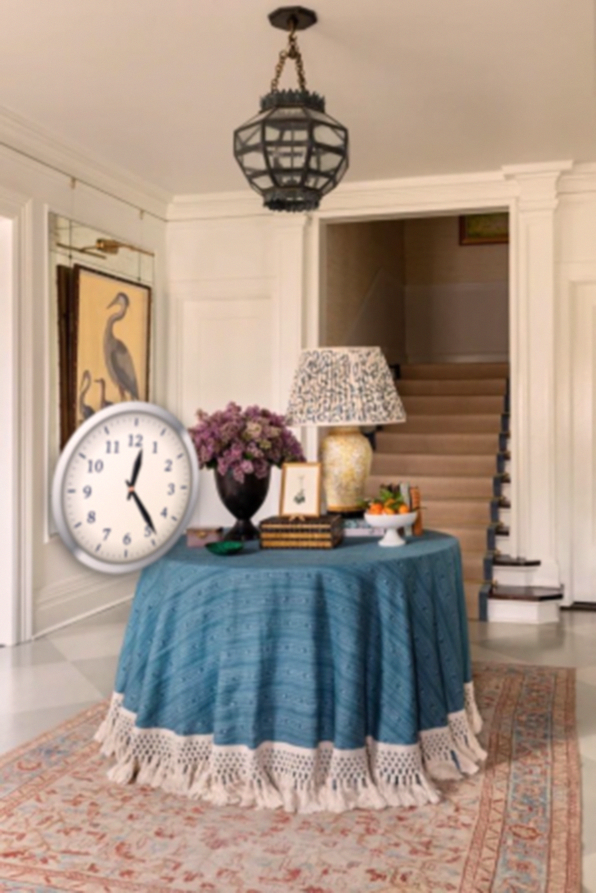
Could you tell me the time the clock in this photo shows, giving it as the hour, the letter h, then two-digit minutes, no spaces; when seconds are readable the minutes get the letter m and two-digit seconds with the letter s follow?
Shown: 12h24
